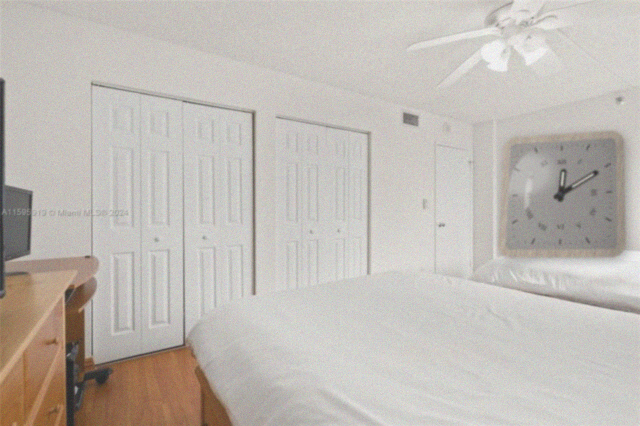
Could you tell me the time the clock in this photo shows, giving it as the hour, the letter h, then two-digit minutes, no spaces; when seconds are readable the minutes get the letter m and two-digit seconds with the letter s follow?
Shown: 12h10
